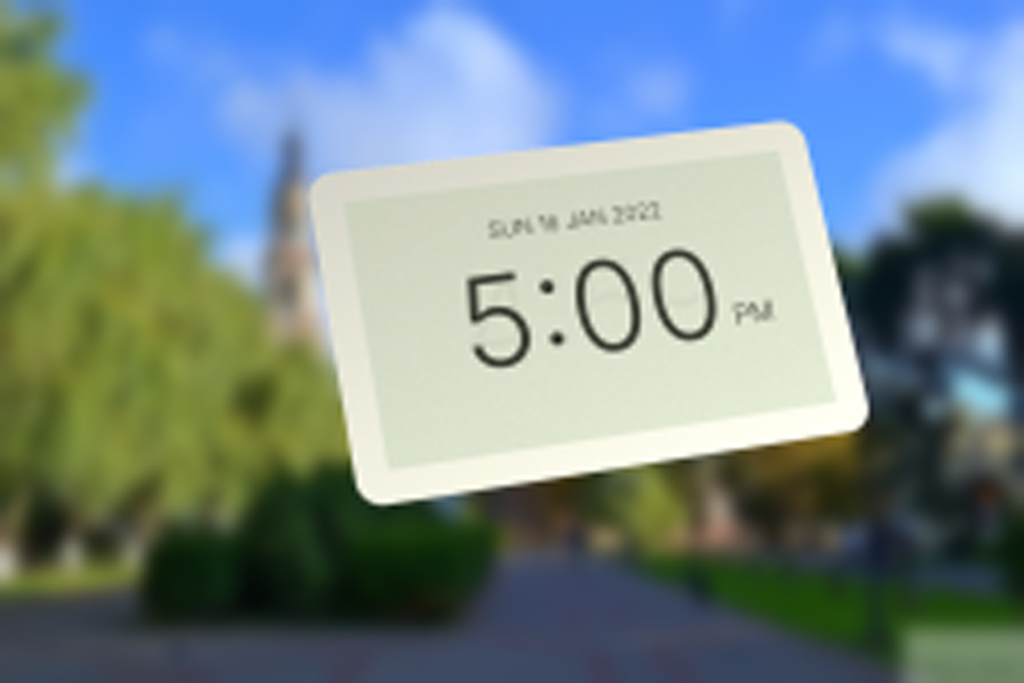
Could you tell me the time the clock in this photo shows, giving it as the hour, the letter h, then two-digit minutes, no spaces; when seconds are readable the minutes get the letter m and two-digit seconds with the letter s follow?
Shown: 5h00
